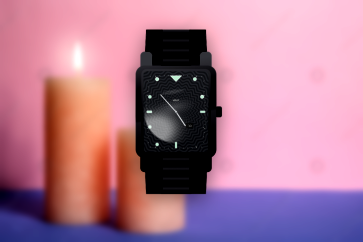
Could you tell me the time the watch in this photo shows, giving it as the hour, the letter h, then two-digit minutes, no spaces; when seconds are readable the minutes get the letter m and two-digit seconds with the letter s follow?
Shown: 4h53
